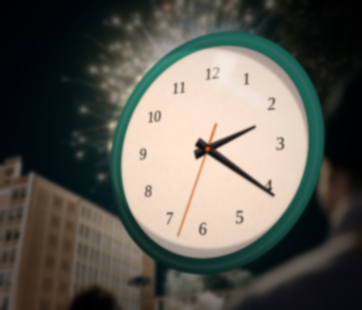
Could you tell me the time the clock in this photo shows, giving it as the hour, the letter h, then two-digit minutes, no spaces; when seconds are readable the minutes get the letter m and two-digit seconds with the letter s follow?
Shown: 2h20m33s
